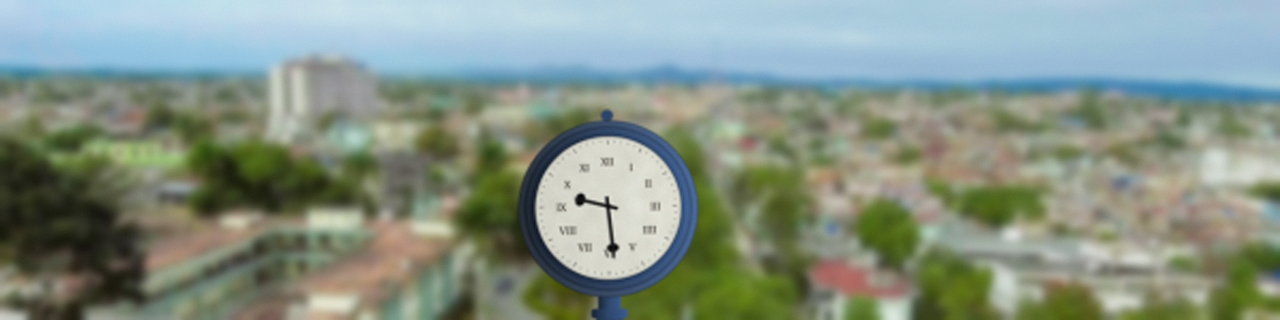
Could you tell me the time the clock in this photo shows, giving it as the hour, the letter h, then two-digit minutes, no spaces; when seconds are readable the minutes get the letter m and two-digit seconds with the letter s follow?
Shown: 9h29
